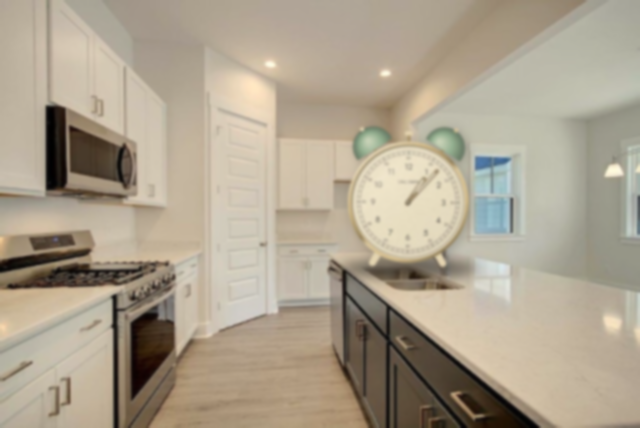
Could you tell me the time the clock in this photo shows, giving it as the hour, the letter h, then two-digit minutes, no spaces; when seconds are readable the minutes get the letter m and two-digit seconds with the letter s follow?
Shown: 1h07
